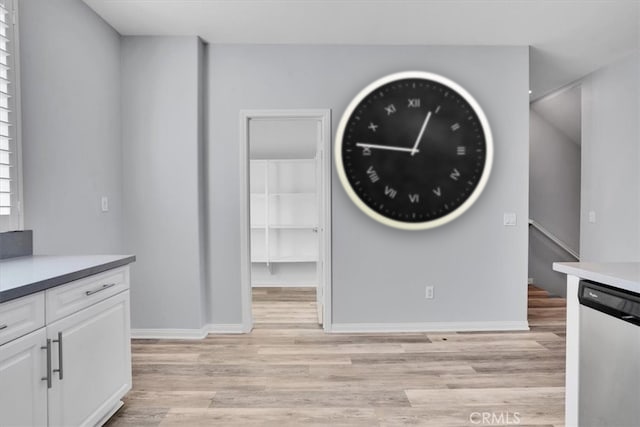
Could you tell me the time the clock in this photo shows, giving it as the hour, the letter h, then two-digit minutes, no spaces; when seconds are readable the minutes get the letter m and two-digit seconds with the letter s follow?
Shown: 12h46
